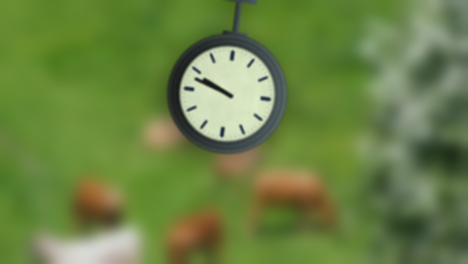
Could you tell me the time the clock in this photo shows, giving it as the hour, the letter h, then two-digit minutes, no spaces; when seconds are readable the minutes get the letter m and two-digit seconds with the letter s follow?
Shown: 9h48
